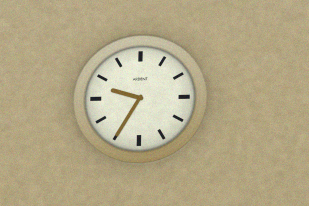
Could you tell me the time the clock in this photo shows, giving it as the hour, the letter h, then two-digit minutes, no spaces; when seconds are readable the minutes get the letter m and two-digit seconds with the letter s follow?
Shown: 9h35
